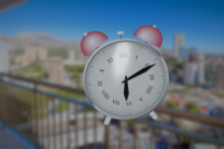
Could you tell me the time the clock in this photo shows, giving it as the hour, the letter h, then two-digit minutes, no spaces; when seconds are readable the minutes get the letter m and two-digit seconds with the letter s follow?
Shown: 6h11
